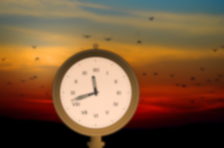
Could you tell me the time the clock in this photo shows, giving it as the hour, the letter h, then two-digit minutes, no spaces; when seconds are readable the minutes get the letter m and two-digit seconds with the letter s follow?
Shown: 11h42
